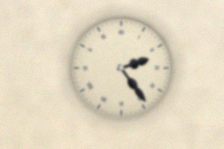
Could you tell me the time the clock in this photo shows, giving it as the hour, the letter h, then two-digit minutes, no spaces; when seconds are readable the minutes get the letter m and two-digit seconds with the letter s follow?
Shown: 2h24
